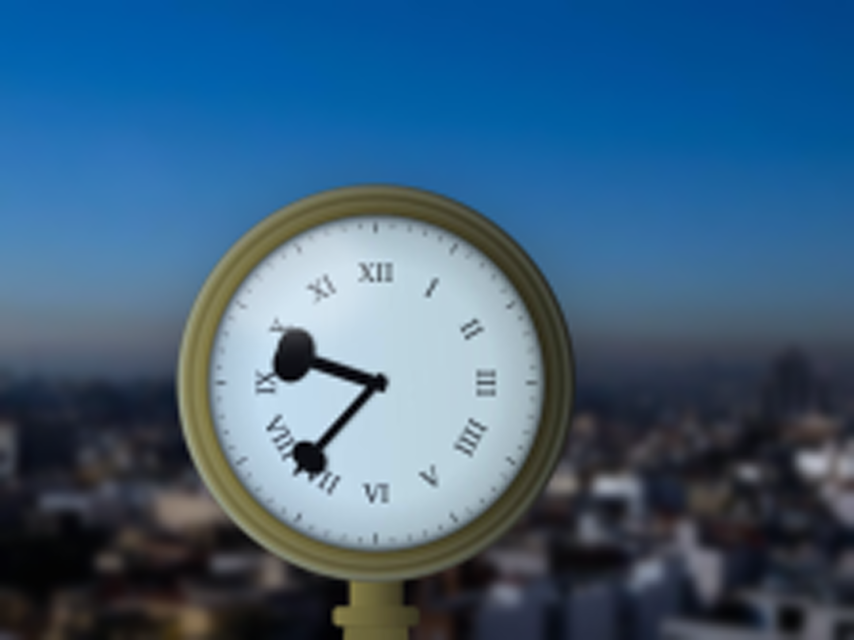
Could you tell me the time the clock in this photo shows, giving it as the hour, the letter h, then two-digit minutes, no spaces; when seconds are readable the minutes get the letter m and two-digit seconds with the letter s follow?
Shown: 9h37
